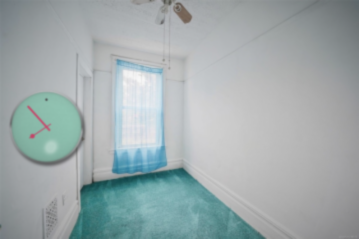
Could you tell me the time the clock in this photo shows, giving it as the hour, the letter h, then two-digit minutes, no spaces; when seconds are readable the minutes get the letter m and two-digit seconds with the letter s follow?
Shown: 7h53
